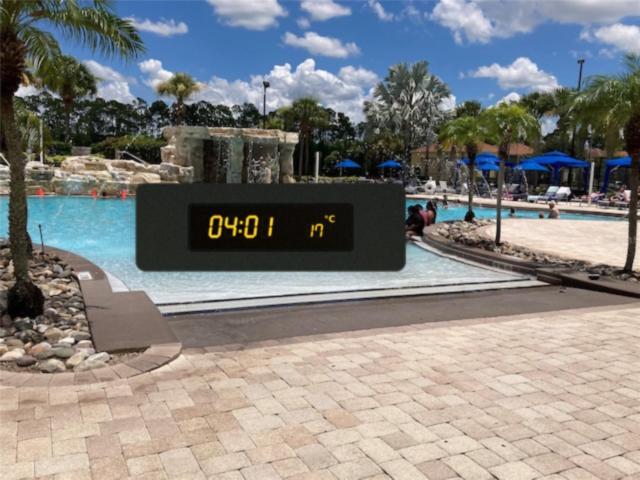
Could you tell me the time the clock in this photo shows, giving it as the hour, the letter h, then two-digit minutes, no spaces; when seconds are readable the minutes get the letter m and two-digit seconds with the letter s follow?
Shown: 4h01
